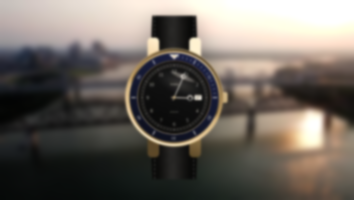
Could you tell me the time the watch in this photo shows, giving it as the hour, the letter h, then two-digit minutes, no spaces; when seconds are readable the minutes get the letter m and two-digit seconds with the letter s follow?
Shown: 3h04
